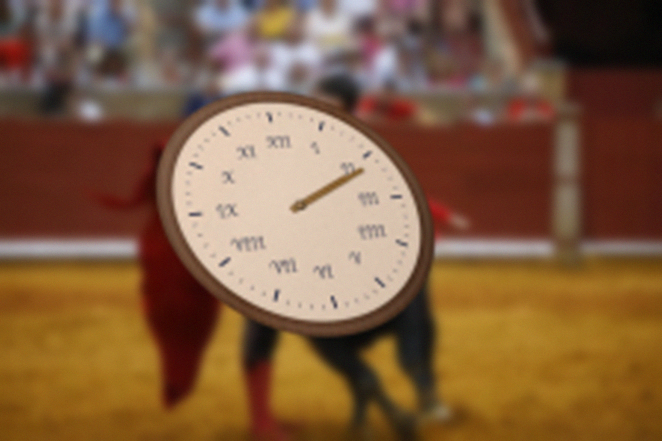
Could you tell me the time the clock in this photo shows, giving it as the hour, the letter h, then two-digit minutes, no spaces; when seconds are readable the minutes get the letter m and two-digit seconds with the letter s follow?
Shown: 2h11
